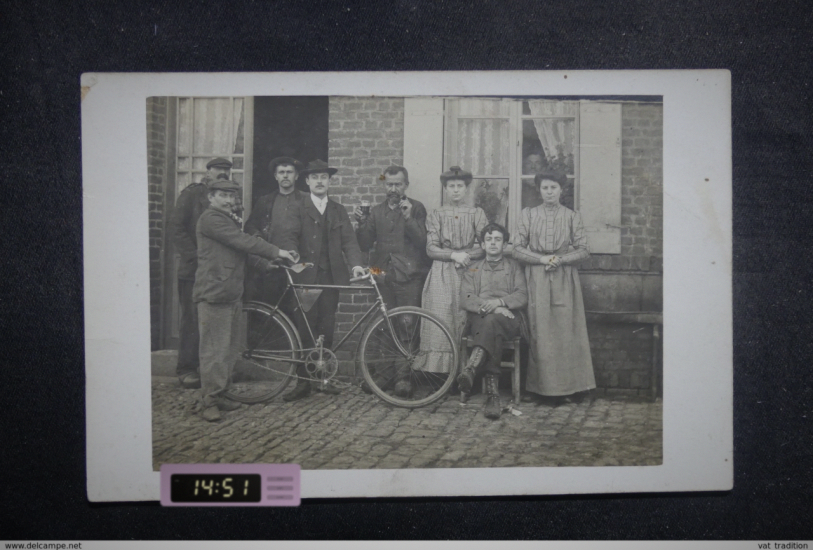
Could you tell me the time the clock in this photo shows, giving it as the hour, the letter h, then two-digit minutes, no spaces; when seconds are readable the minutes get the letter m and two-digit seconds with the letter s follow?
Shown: 14h51
